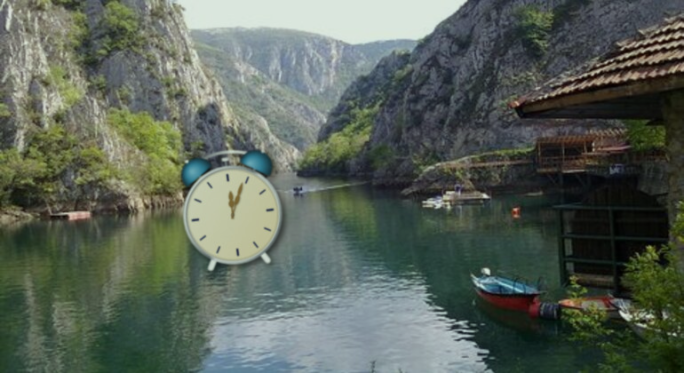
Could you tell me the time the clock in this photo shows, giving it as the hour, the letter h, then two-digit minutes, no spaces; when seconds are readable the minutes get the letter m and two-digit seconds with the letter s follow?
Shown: 12h04
